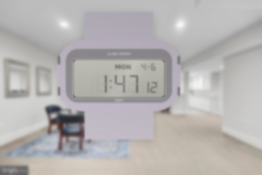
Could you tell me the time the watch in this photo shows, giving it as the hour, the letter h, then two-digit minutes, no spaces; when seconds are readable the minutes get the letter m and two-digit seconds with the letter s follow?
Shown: 1h47m12s
